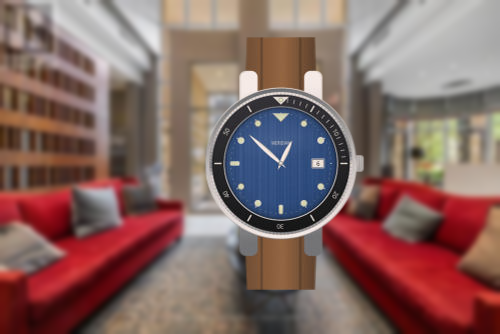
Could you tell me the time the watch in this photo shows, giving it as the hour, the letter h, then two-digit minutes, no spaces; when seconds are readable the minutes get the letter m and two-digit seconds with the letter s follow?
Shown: 12h52
